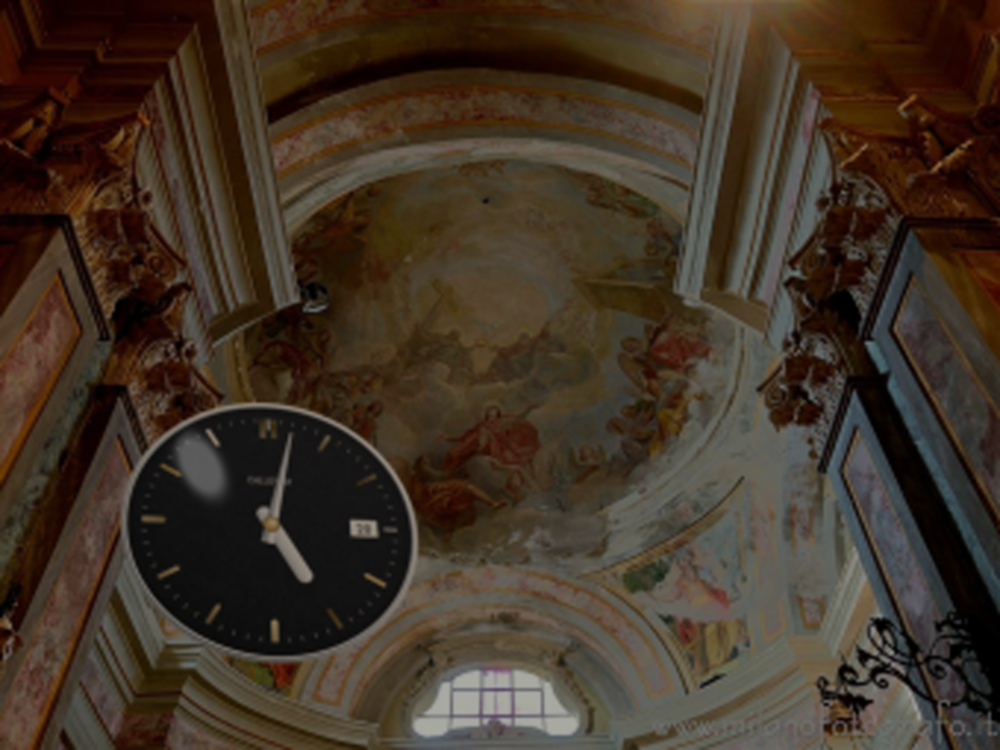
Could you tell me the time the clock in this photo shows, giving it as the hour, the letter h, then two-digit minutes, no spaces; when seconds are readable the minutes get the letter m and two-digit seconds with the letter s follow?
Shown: 5h02
